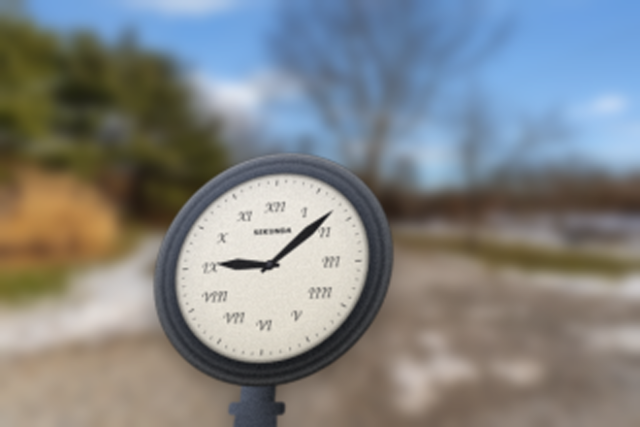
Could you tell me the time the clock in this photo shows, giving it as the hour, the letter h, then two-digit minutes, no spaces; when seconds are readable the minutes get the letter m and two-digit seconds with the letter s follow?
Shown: 9h08
